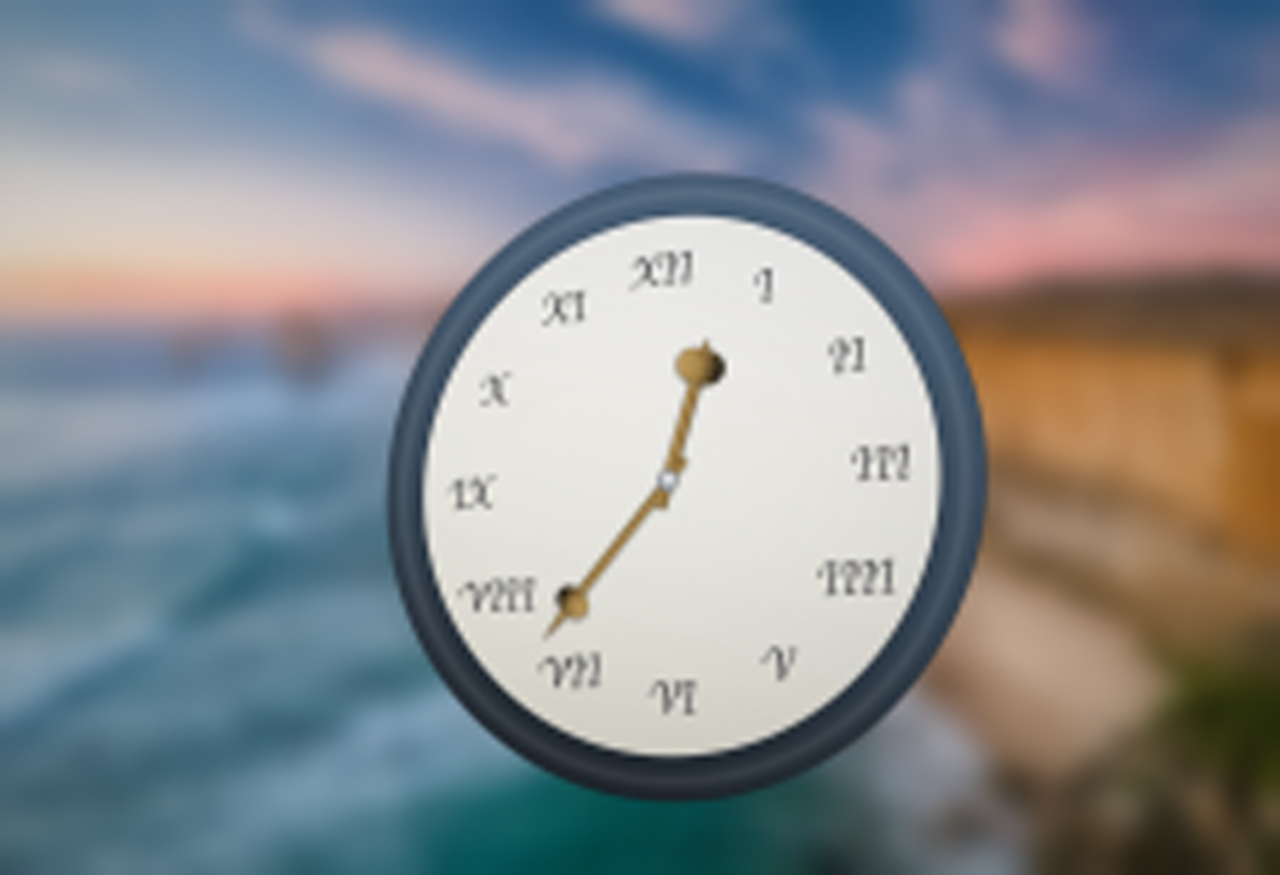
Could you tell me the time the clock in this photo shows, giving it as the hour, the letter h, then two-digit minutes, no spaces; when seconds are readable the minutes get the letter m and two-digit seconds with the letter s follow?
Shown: 12h37
